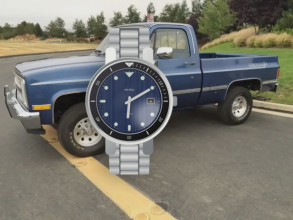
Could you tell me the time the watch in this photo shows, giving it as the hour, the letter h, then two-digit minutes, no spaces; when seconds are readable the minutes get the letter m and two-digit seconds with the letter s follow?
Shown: 6h10
